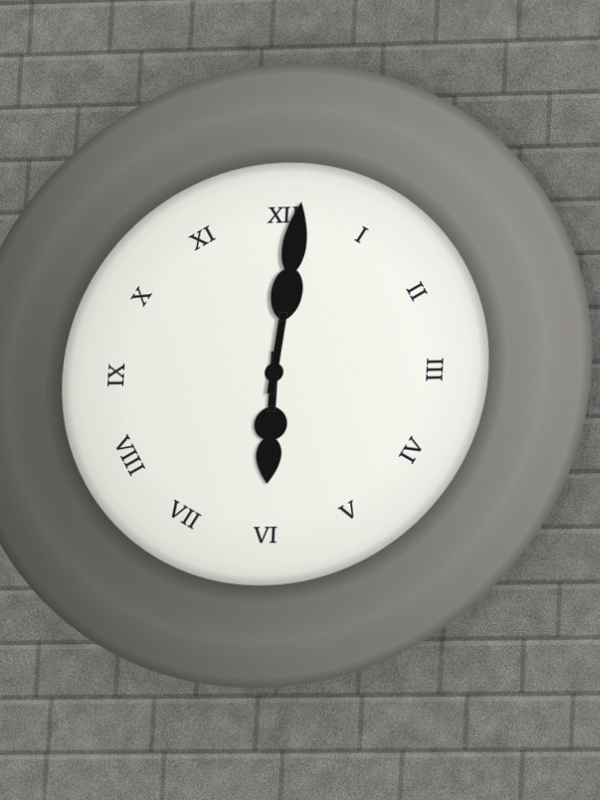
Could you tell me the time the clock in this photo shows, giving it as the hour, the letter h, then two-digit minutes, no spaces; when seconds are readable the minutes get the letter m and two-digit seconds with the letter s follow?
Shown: 6h01
